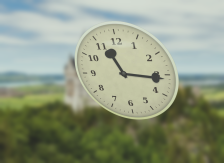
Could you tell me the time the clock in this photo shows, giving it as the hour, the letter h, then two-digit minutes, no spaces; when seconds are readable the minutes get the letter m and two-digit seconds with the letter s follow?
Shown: 11h16
